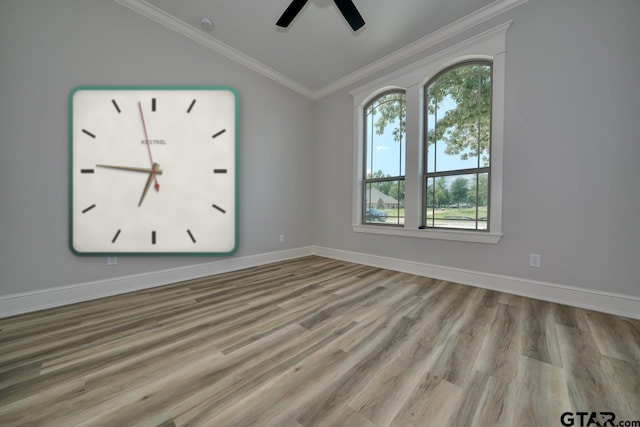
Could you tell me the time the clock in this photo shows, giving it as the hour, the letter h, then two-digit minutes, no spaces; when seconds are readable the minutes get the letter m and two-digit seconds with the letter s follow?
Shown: 6h45m58s
